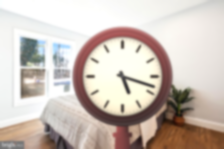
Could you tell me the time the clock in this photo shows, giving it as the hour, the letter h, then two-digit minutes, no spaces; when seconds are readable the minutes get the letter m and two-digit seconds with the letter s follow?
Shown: 5h18
